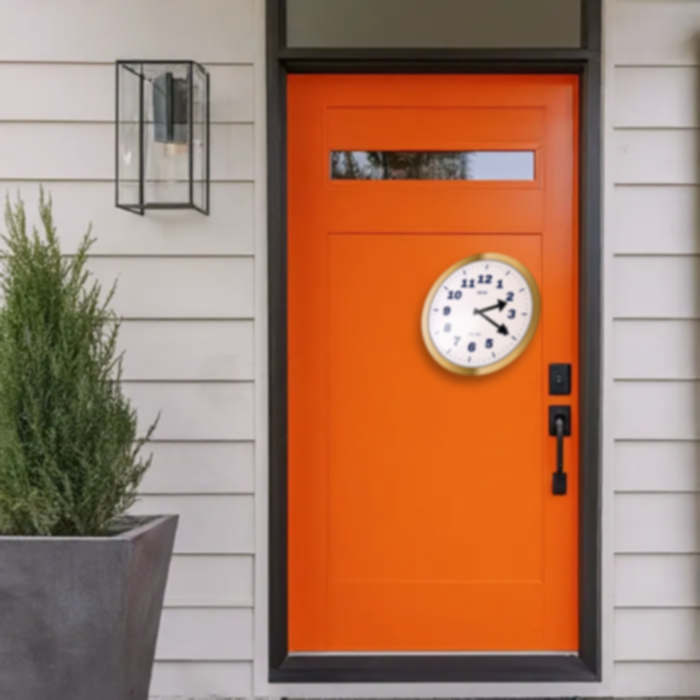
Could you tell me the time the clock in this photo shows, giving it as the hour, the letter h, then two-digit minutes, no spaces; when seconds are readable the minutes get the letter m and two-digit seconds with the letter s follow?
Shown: 2h20
